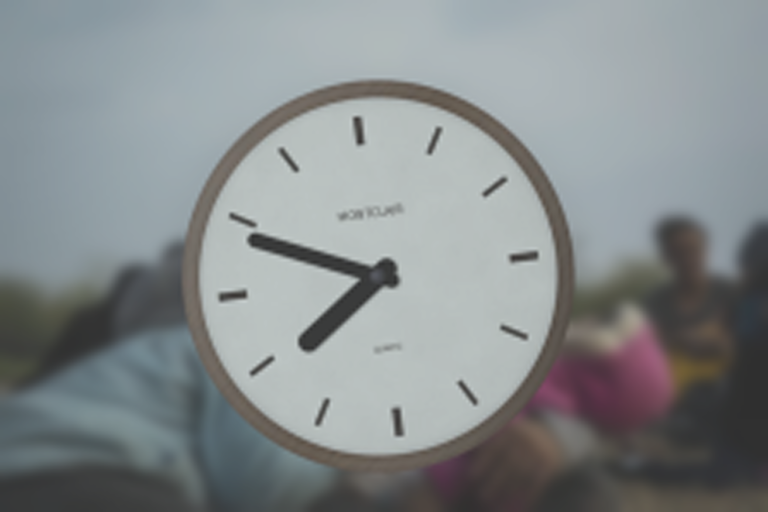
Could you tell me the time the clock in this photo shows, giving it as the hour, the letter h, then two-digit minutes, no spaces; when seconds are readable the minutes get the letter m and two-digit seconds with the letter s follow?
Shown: 7h49
